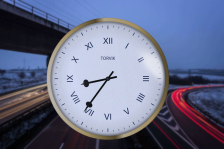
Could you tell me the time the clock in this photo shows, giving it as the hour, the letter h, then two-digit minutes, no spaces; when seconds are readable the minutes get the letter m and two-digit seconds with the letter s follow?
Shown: 8h36
